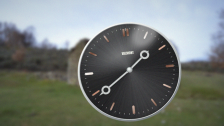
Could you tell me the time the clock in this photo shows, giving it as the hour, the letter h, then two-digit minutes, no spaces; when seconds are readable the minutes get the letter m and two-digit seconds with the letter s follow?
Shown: 1h39
